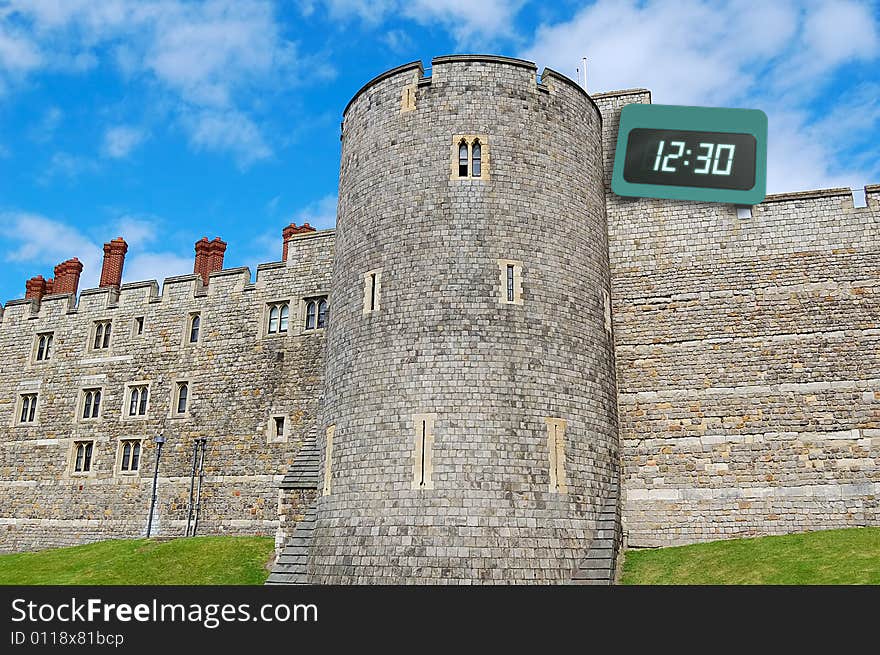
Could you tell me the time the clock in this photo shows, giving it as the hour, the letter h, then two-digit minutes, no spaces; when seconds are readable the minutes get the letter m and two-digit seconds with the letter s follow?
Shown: 12h30
